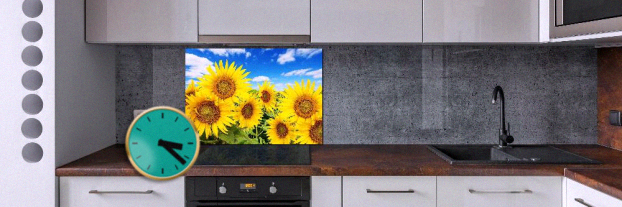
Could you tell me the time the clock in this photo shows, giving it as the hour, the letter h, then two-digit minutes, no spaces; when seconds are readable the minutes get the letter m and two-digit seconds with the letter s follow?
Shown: 3h22
